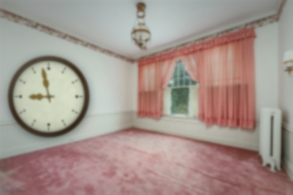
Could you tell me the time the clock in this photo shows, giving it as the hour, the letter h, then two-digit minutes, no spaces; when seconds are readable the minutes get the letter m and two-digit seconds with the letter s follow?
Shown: 8h58
